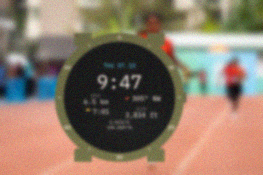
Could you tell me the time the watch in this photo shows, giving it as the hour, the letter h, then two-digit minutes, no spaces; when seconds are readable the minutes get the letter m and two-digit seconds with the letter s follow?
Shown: 9h47
